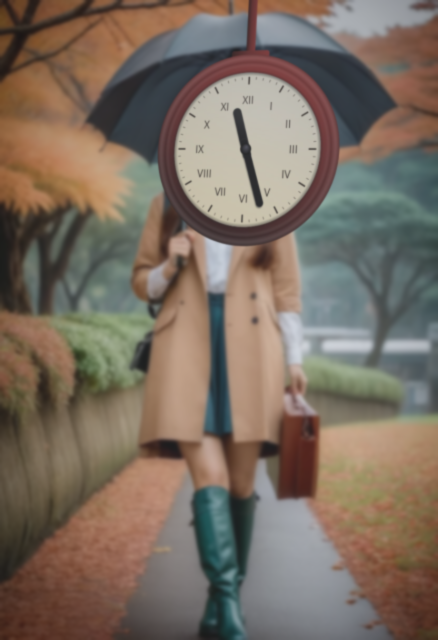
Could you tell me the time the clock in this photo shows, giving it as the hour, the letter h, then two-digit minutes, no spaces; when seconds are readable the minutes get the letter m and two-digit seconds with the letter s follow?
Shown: 11h27
